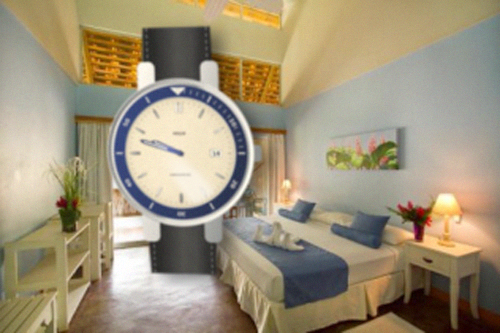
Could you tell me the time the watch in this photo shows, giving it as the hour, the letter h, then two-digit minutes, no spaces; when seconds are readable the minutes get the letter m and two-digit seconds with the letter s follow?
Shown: 9h48
